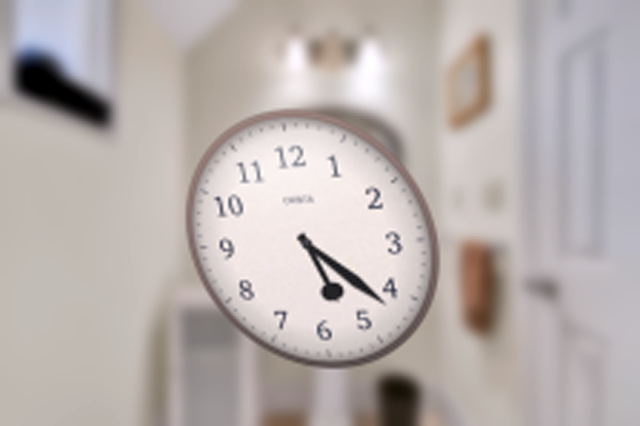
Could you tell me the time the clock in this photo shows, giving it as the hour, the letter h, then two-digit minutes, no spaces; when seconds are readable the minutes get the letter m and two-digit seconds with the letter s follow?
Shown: 5h22
